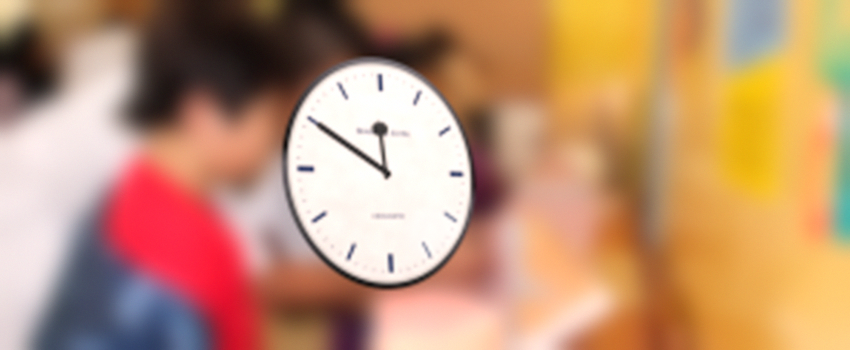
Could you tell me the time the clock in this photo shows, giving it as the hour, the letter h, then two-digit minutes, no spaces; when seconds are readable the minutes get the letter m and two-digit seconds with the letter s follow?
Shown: 11h50
